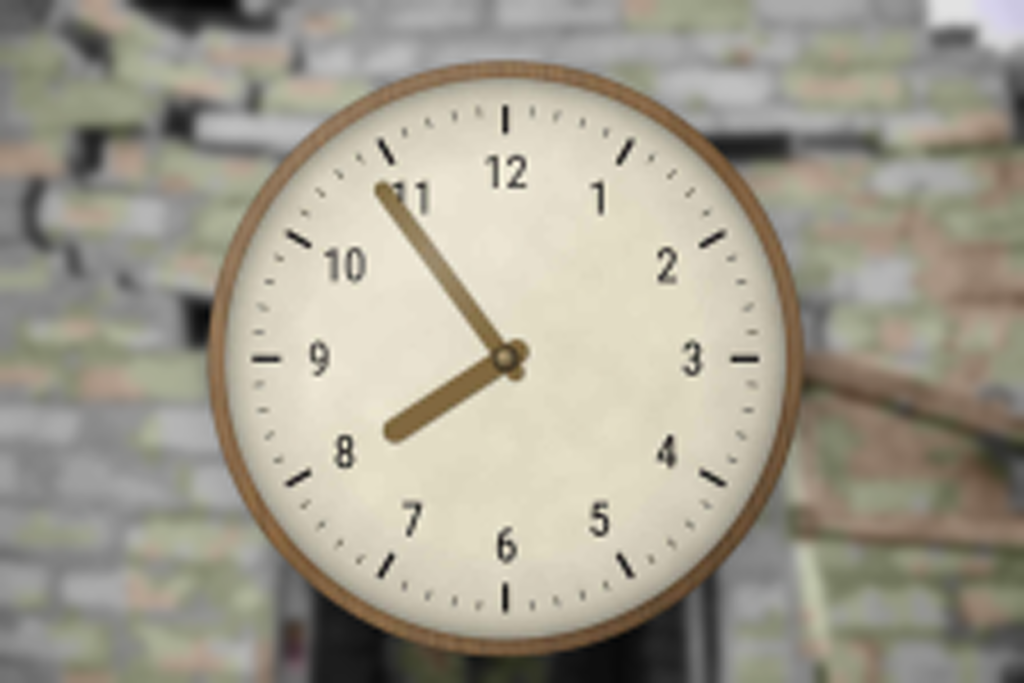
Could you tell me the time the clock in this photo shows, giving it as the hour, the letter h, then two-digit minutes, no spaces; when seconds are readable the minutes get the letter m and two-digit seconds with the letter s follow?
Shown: 7h54
